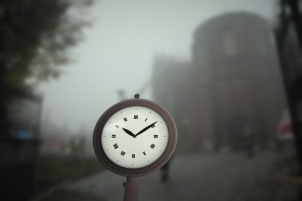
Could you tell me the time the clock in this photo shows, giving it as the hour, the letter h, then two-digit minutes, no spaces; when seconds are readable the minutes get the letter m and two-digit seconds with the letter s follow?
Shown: 10h09
